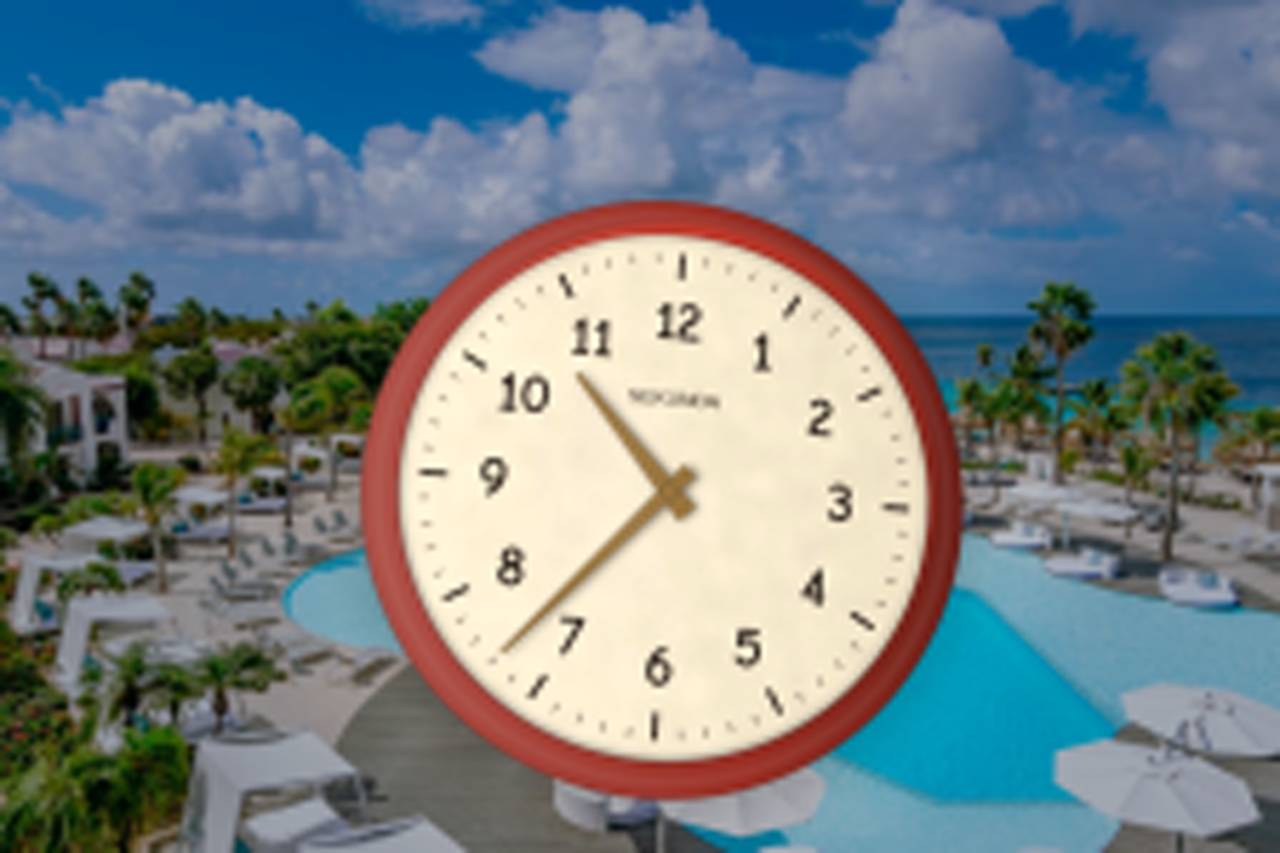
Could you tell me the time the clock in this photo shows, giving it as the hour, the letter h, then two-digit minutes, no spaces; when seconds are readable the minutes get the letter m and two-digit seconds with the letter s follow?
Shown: 10h37
